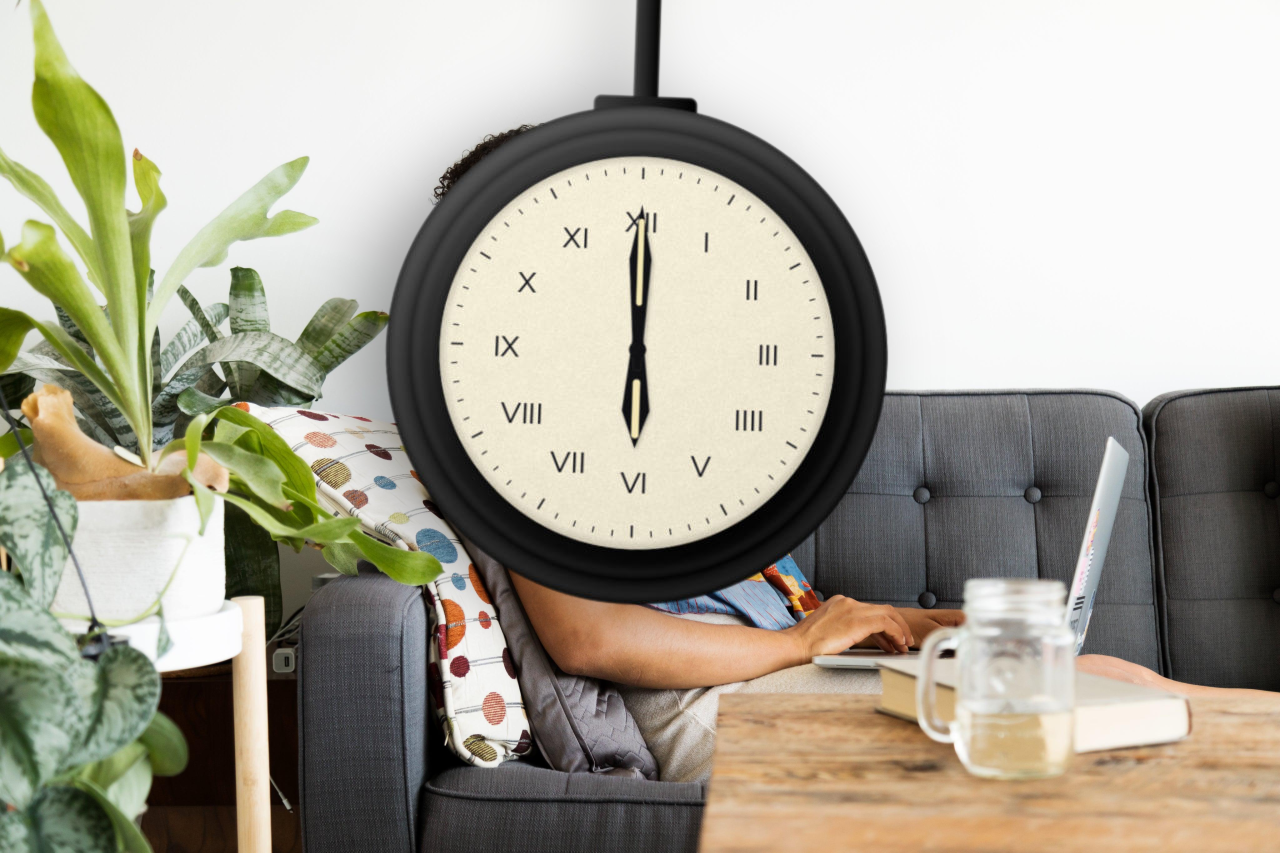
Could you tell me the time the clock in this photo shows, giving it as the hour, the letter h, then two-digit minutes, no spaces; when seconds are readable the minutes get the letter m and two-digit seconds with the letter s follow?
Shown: 6h00
